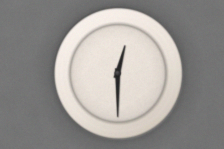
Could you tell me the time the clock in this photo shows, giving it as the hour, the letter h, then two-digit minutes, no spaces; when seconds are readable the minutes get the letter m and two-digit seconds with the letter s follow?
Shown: 12h30
